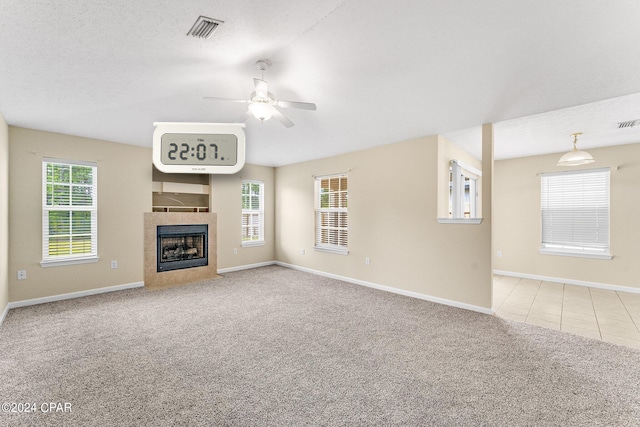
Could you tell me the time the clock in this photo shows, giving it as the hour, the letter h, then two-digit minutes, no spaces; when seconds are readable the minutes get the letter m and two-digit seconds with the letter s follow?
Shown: 22h07
